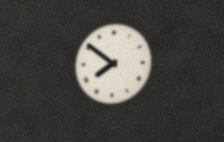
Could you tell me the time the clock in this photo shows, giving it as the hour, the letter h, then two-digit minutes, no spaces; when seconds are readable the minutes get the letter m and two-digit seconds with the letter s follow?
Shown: 7h51
